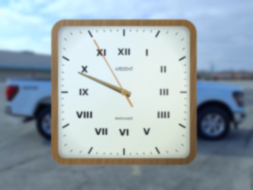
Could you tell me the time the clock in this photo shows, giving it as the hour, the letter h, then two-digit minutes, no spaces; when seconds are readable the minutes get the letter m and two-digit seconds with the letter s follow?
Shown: 9h48m55s
